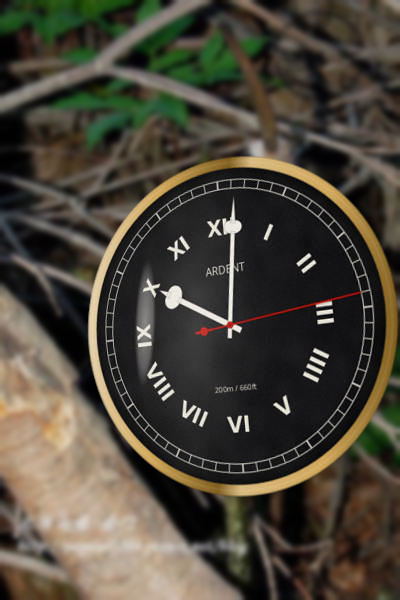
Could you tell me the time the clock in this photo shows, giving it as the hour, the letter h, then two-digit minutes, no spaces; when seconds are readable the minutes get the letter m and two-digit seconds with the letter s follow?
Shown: 10h01m14s
